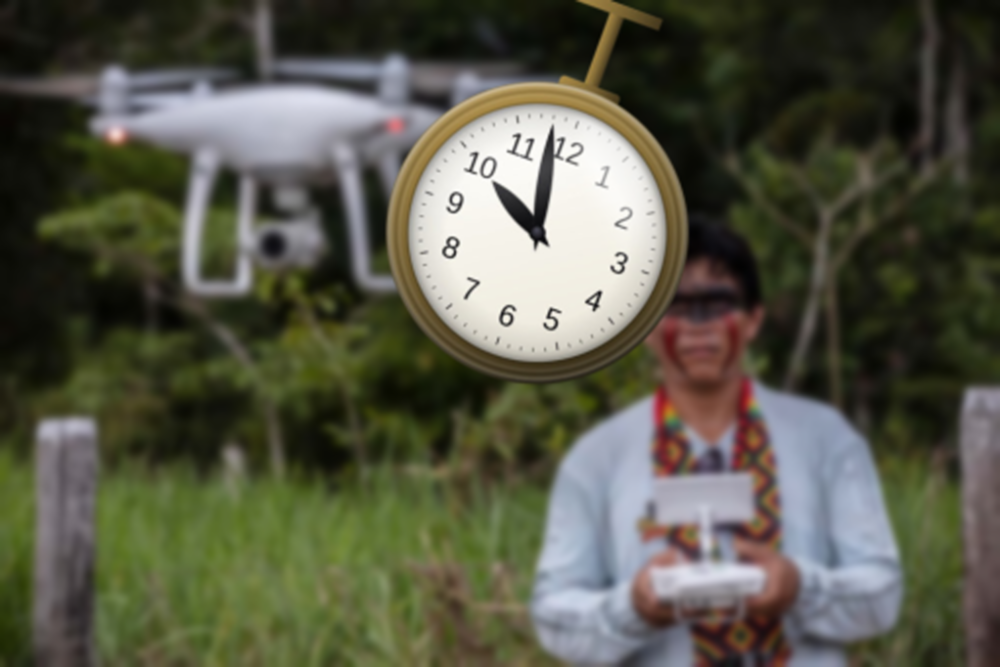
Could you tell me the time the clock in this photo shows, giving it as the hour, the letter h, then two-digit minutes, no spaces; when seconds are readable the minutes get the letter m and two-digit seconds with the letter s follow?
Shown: 9h58
